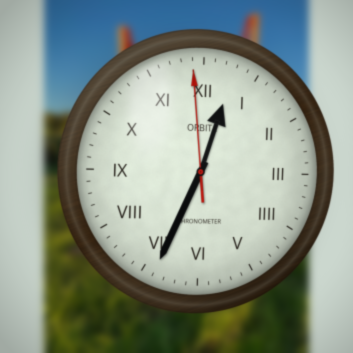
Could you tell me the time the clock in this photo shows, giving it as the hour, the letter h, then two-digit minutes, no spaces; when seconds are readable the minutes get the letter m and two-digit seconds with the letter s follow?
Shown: 12h33m59s
